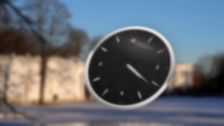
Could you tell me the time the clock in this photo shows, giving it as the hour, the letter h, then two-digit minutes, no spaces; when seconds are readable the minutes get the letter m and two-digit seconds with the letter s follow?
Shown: 4h21
